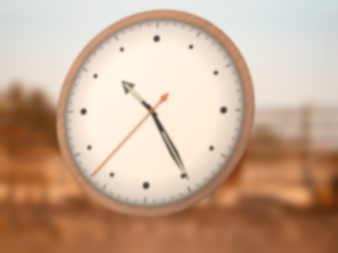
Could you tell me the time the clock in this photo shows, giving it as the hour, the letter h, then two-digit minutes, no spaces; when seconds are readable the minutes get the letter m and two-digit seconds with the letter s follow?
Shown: 10h24m37s
